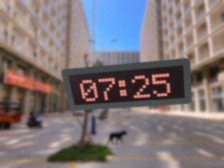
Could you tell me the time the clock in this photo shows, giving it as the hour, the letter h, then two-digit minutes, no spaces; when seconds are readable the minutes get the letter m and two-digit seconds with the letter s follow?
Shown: 7h25
